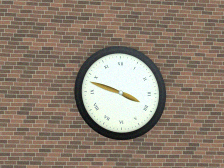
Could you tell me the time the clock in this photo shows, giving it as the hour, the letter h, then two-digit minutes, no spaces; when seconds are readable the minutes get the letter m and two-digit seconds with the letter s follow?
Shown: 3h48
